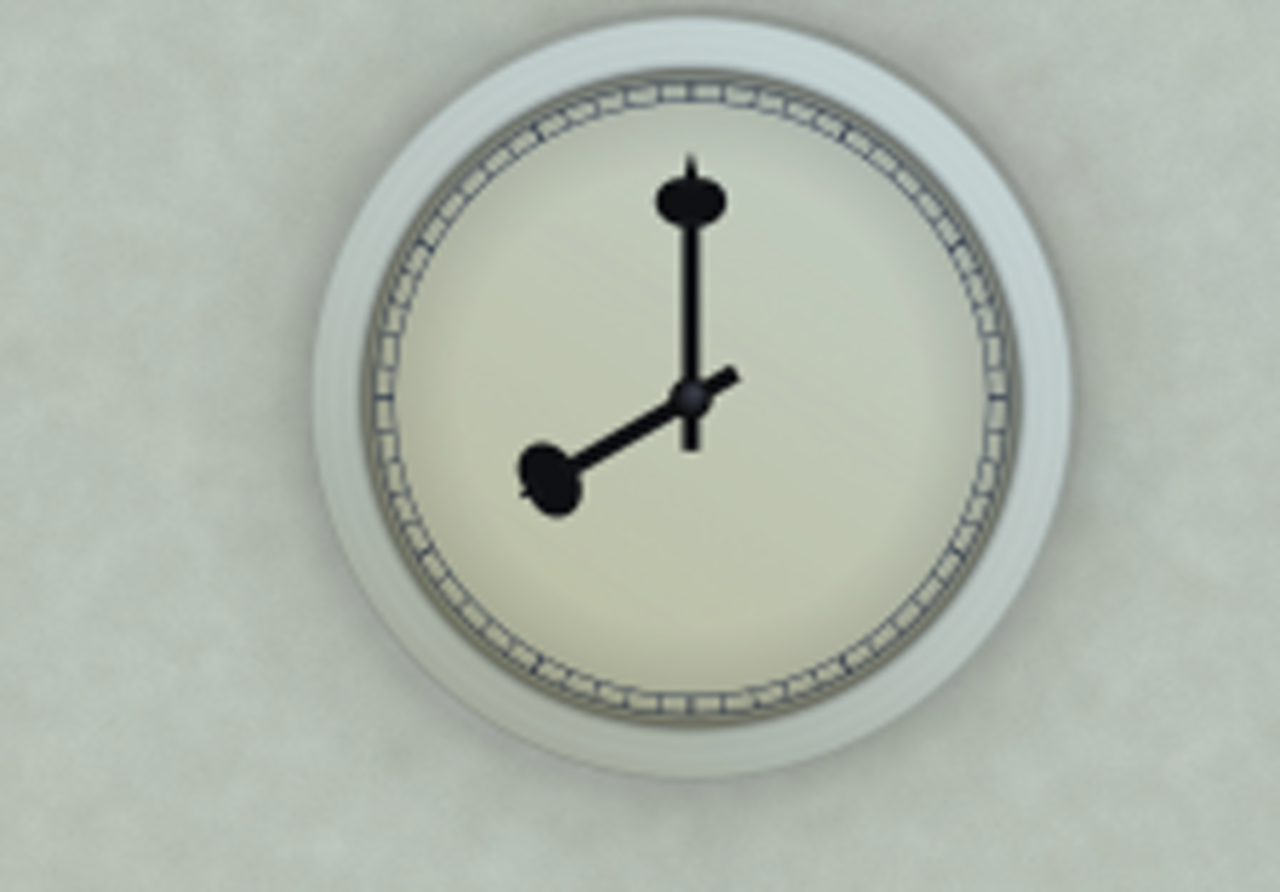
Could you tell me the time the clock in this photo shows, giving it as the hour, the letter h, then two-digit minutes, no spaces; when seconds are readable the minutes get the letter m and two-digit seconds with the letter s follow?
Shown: 8h00
